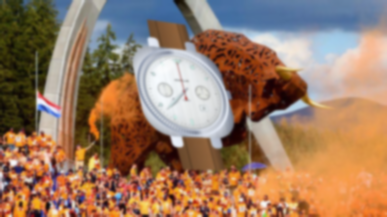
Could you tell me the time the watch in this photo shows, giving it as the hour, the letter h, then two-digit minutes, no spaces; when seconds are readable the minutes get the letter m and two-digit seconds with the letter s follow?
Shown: 7h38
